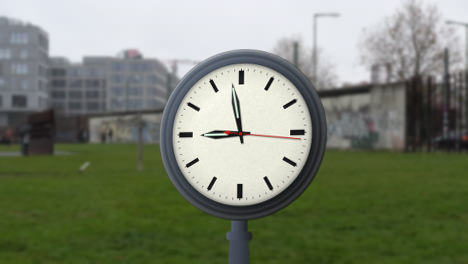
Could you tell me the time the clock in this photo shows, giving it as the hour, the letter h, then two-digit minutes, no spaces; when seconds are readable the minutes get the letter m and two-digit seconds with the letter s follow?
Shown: 8h58m16s
